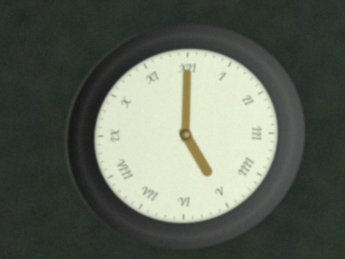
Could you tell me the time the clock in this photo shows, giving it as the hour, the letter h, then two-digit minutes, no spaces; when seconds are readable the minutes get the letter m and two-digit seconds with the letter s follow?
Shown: 5h00
